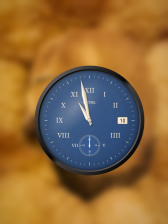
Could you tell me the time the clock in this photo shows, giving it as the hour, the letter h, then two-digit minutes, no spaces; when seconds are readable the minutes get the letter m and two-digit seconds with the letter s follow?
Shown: 10h58
